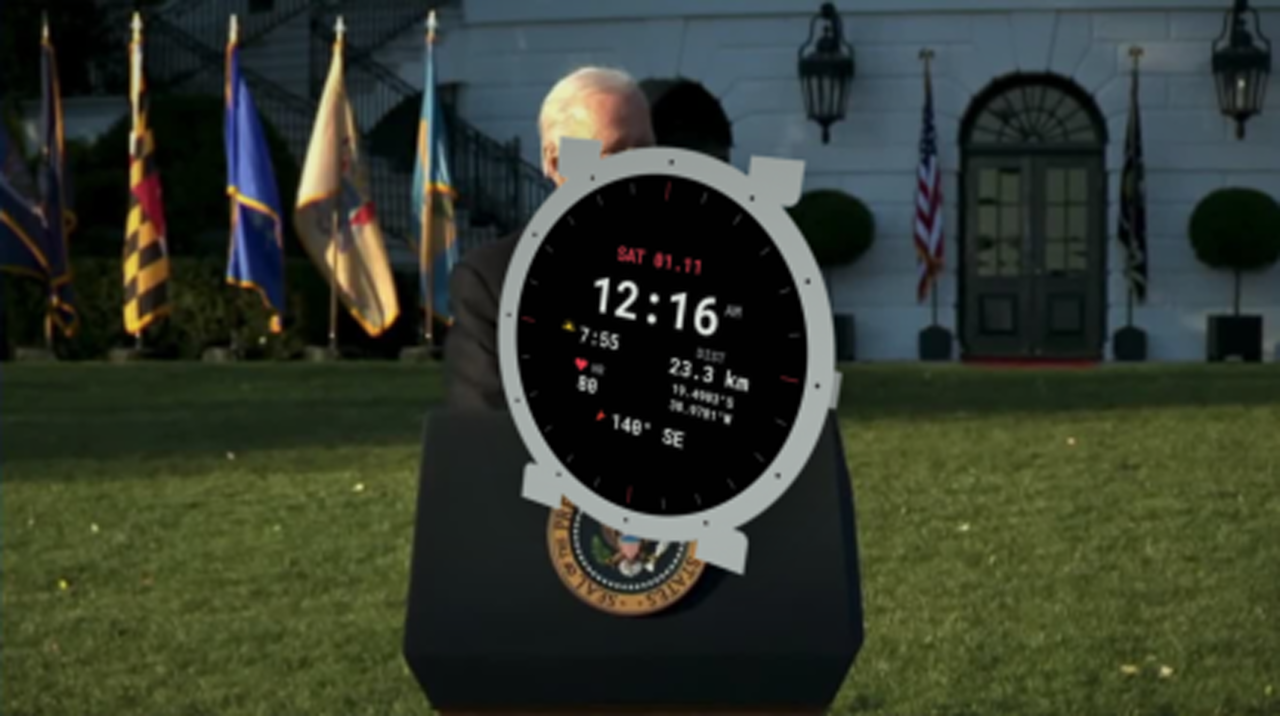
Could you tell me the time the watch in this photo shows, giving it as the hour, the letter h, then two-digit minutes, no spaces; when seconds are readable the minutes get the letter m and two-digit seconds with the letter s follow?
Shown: 12h16
